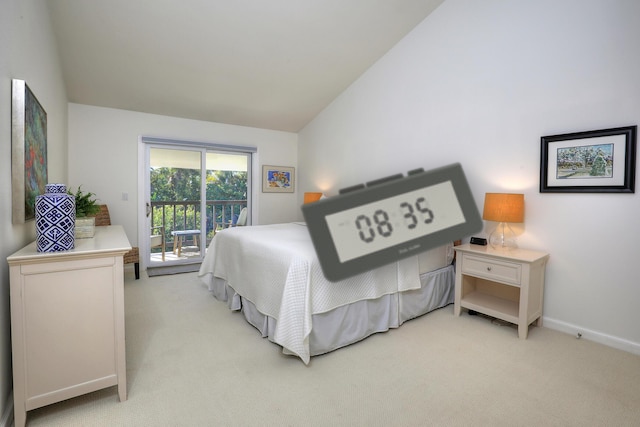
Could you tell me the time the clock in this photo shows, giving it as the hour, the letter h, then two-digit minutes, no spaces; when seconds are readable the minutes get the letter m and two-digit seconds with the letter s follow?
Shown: 8h35
